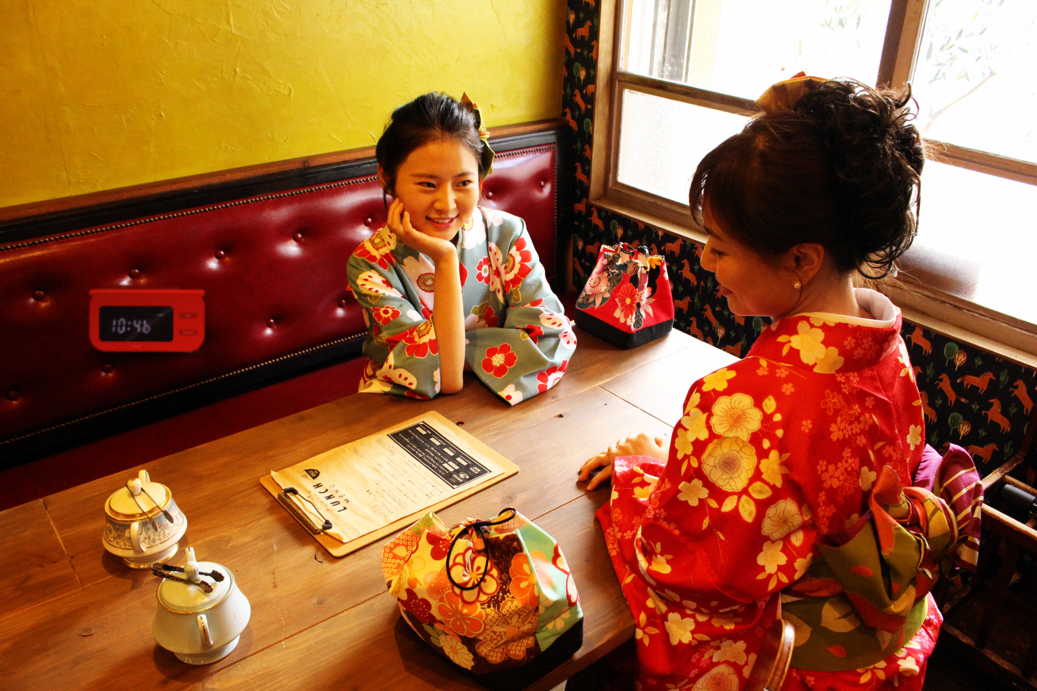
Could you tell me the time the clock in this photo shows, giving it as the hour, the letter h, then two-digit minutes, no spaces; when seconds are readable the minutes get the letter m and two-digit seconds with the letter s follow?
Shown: 10h46
